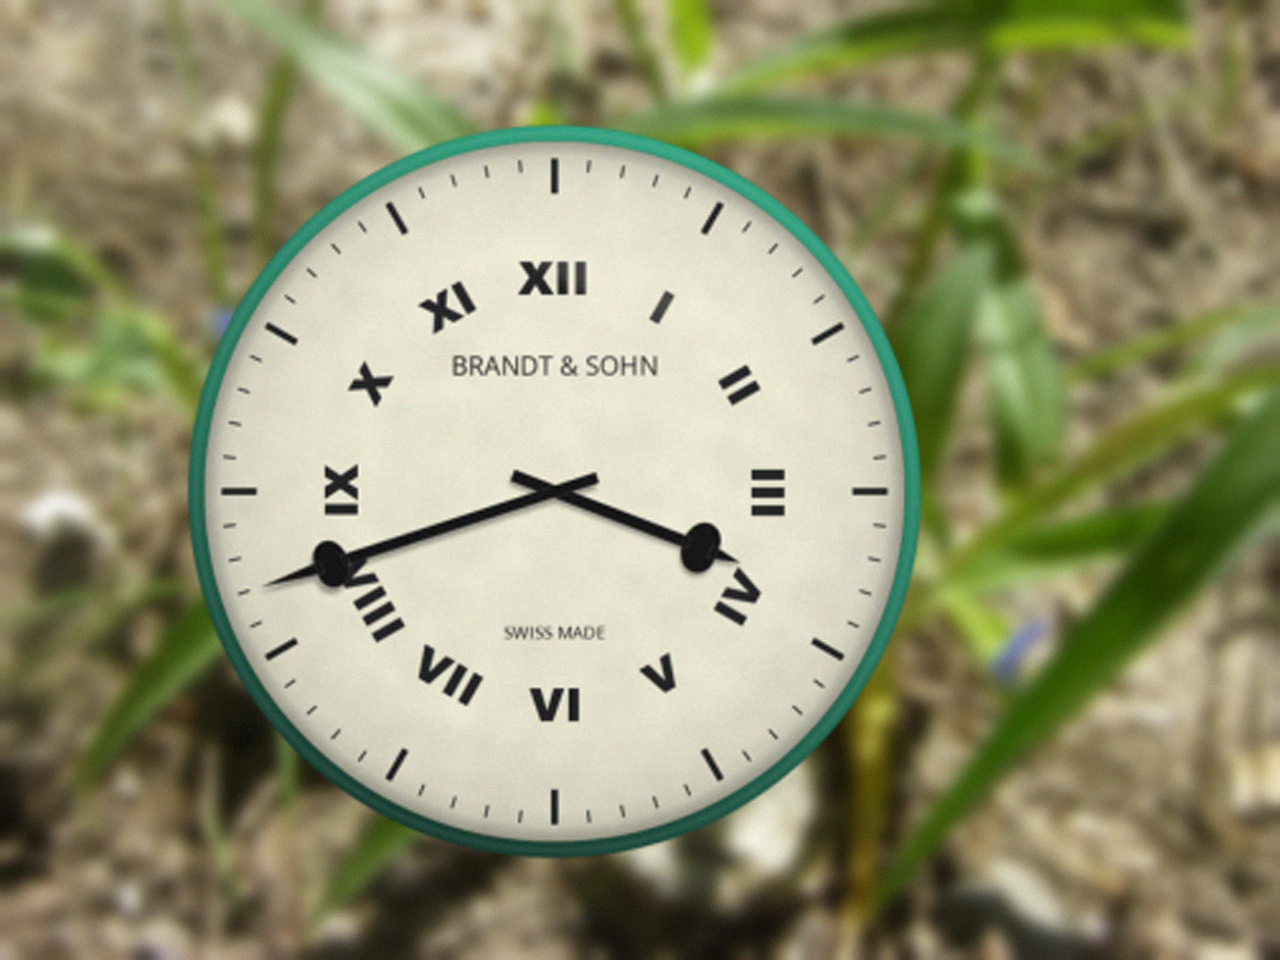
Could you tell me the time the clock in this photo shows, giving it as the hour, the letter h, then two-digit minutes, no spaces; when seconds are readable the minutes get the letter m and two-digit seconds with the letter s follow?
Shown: 3h42
